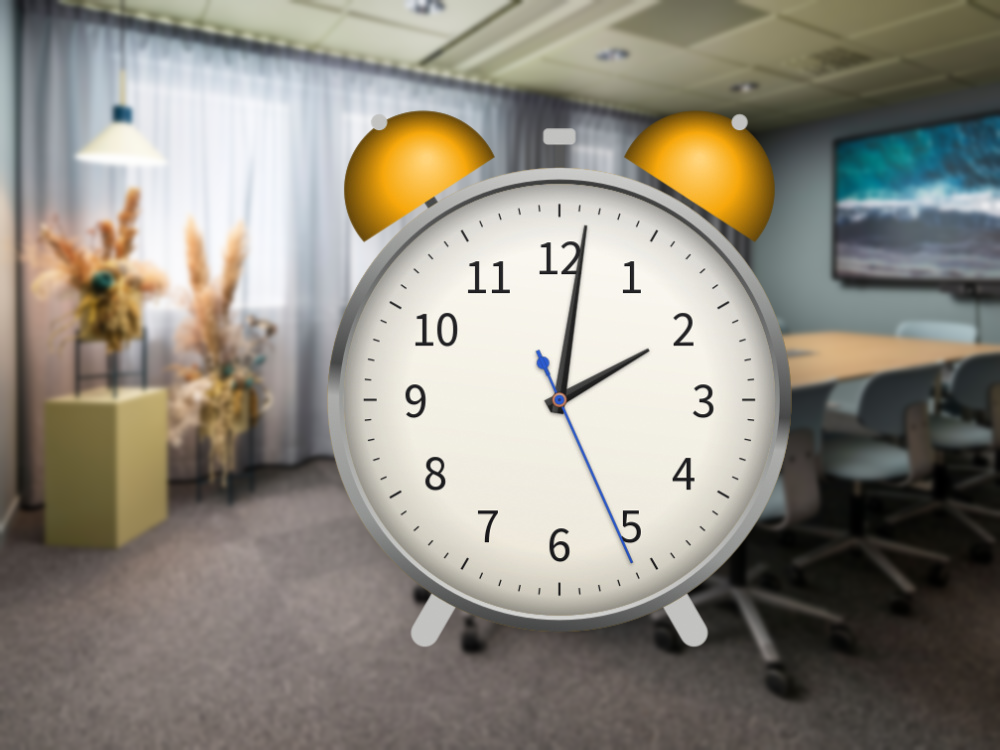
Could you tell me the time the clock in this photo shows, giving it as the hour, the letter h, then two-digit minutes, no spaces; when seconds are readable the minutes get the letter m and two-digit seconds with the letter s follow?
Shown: 2h01m26s
